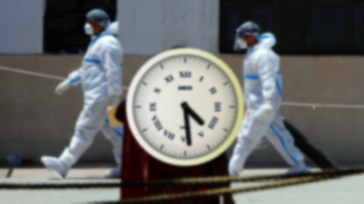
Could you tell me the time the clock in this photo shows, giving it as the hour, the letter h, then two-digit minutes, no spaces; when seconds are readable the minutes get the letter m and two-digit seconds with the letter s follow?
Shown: 4h29
